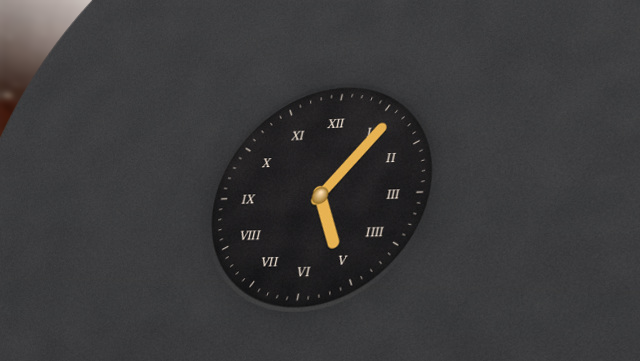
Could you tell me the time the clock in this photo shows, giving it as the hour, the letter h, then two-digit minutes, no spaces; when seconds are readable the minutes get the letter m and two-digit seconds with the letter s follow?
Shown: 5h06
